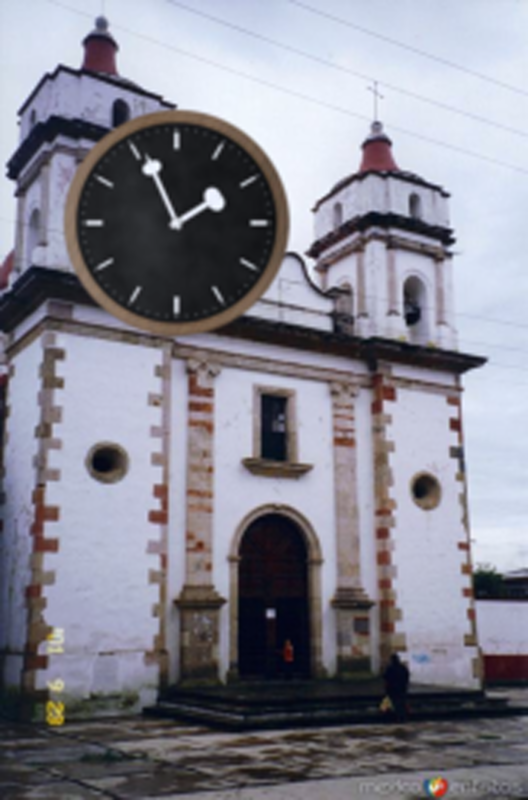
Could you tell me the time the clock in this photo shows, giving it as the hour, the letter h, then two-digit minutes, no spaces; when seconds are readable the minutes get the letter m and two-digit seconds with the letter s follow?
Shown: 1h56
